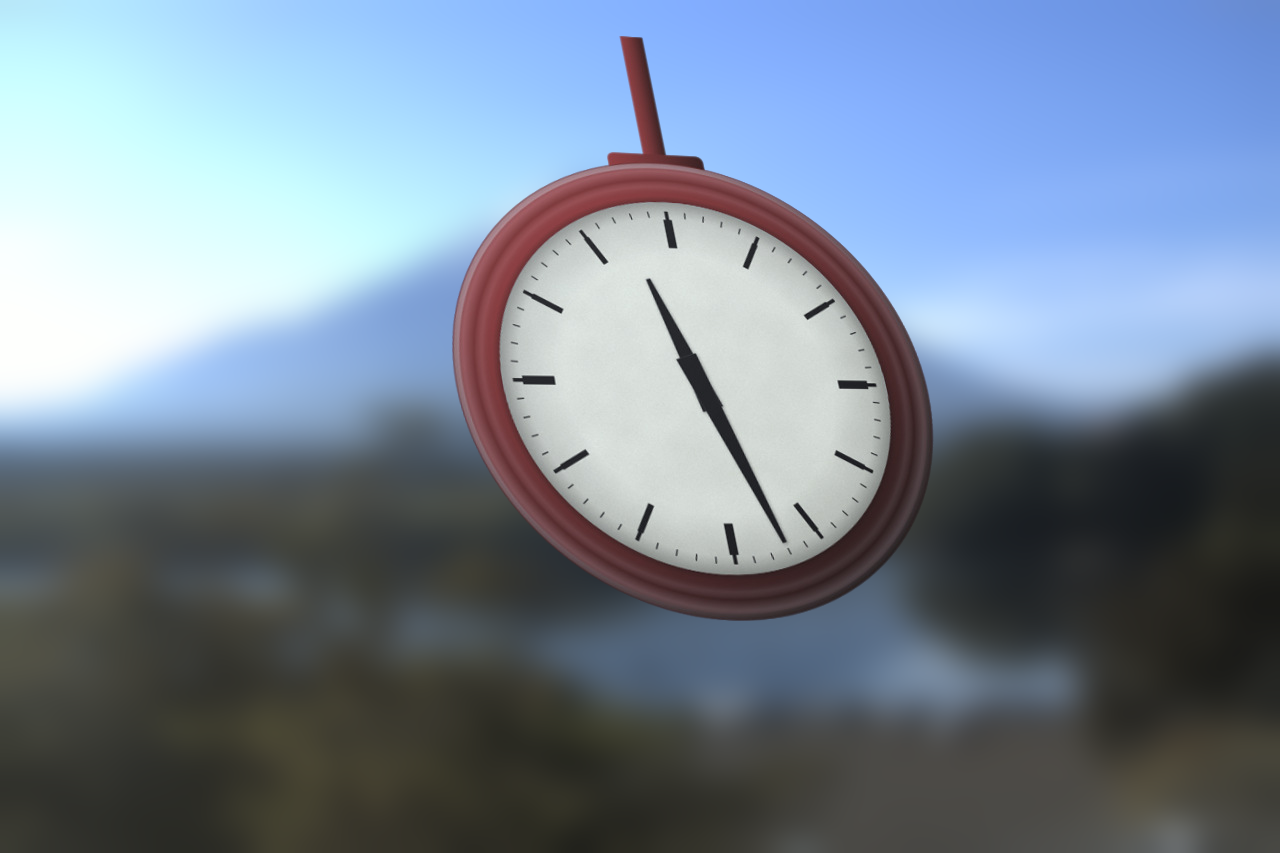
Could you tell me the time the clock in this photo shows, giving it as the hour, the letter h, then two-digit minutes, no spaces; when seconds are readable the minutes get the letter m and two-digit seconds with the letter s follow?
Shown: 11h27
